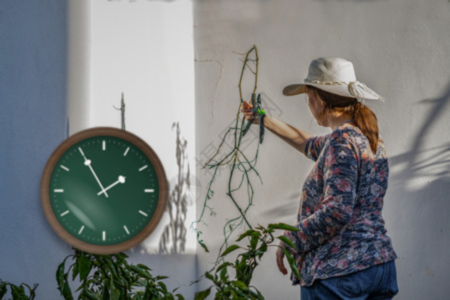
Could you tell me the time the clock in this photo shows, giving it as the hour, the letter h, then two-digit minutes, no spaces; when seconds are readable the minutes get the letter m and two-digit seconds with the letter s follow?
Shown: 1h55
